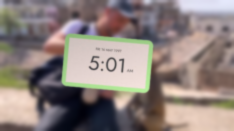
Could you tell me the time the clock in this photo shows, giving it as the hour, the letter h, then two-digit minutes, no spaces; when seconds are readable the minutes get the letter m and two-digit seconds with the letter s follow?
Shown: 5h01
